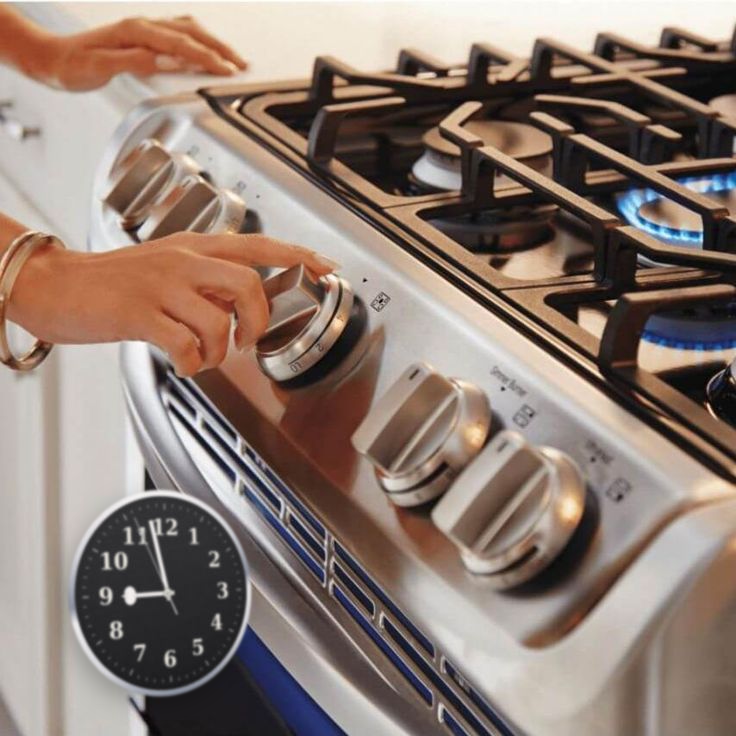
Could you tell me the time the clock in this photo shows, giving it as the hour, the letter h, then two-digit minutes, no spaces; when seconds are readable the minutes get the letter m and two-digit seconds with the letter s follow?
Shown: 8h57m56s
